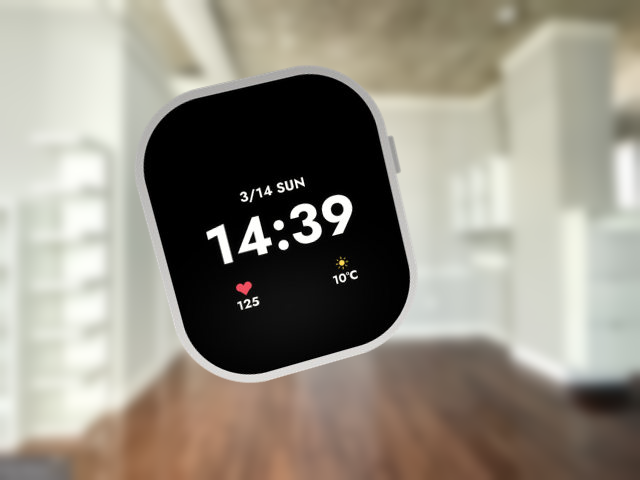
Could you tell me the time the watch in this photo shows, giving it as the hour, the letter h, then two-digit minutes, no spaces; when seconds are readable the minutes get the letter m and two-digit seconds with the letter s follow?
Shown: 14h39
